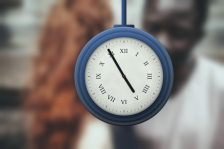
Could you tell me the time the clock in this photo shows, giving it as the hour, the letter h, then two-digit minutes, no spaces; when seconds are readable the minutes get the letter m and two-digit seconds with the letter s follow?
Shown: 4h55
